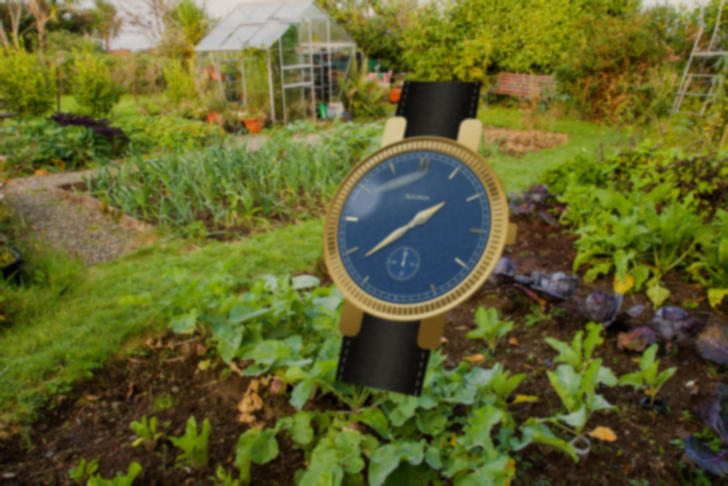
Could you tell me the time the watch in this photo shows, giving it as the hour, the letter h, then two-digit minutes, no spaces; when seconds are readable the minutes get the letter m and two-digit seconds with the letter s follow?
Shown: 1h38
